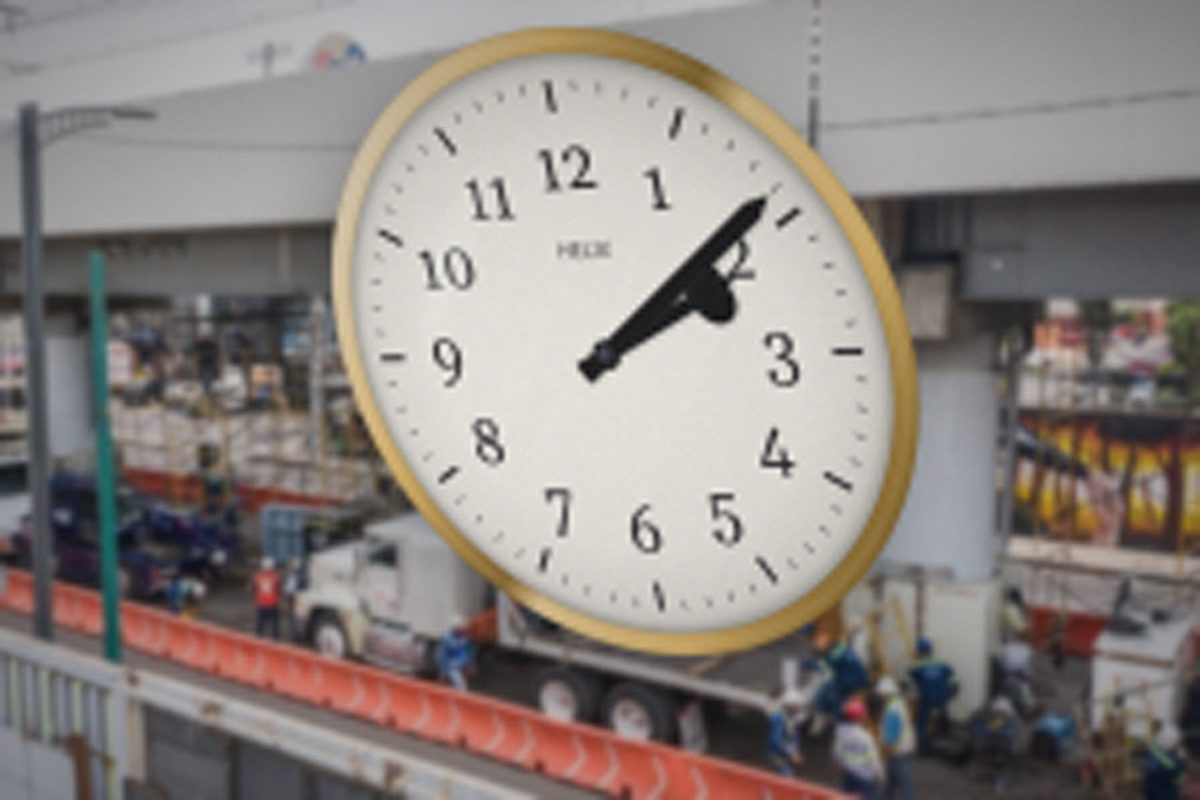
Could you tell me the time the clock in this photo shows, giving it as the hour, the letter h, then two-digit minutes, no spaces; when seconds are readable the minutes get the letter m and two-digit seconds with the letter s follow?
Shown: 2h09
